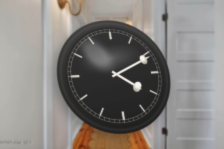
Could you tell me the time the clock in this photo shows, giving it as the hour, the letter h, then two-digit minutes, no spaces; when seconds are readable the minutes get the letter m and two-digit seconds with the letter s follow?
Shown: 4h11
